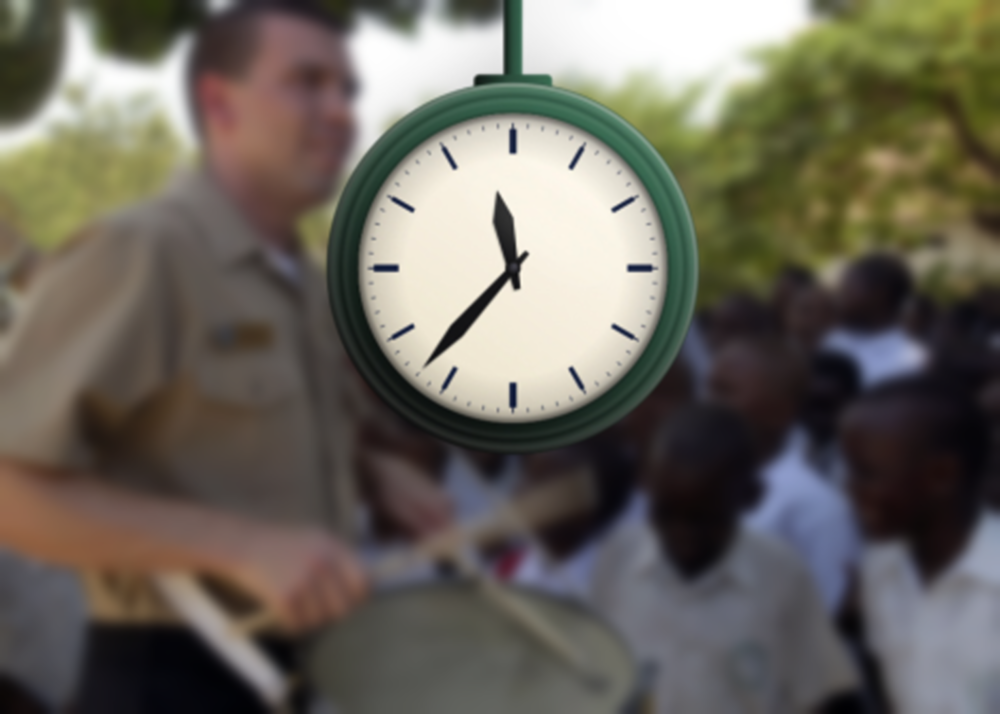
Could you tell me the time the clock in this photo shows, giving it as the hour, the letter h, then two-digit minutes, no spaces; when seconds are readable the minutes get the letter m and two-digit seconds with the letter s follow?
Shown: 11h37
